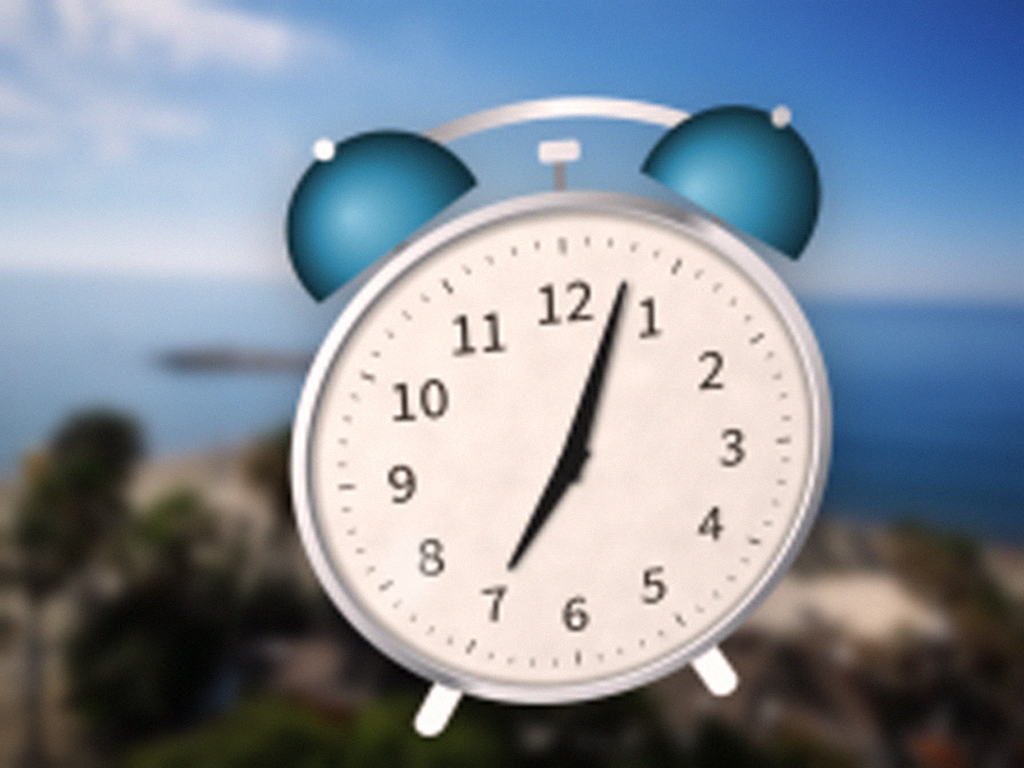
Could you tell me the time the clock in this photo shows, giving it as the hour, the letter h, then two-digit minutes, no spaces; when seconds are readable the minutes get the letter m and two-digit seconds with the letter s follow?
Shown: 7h03
